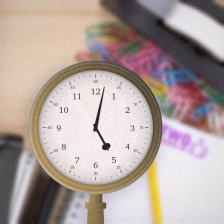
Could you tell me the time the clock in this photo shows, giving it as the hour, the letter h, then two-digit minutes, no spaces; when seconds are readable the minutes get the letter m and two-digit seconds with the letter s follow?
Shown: 5h02
